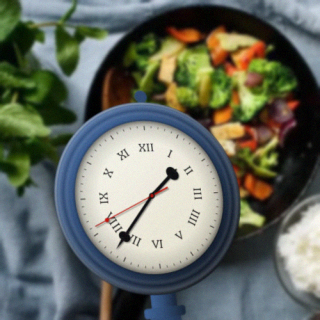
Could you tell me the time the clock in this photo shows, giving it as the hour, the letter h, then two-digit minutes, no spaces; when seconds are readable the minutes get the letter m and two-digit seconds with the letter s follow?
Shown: 1h36m41s
